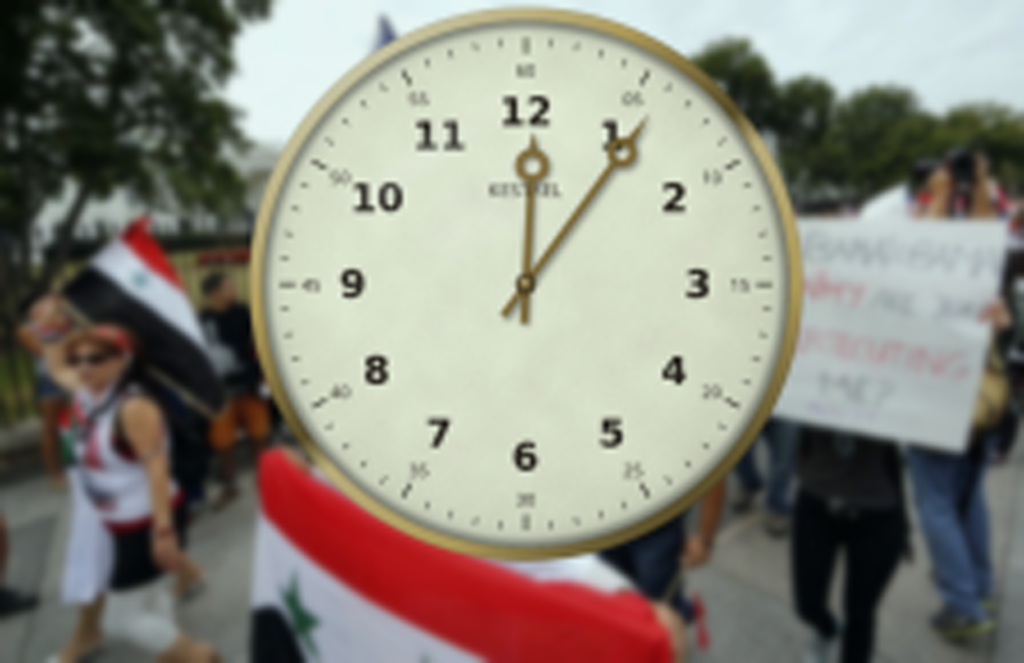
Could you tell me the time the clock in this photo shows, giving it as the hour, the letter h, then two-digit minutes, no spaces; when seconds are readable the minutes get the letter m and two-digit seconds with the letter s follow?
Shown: 12h06
